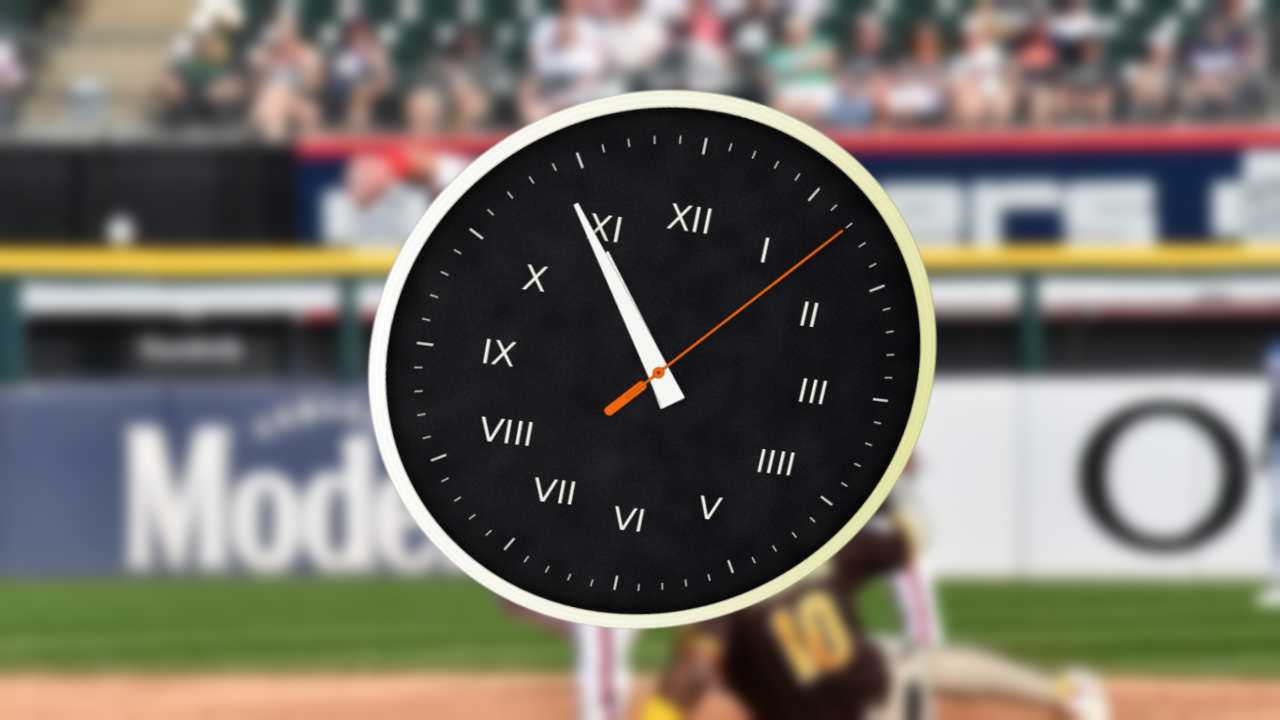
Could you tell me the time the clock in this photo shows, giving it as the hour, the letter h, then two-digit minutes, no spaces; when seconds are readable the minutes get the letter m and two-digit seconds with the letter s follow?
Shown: 10h54m07s
